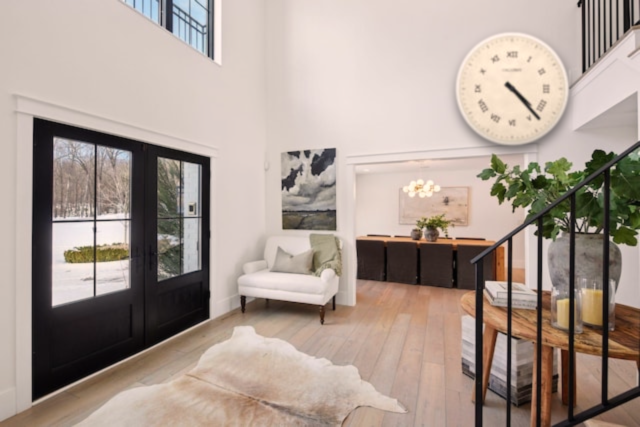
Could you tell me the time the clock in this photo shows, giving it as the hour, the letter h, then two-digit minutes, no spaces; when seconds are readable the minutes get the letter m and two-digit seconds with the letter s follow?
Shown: 4h23
